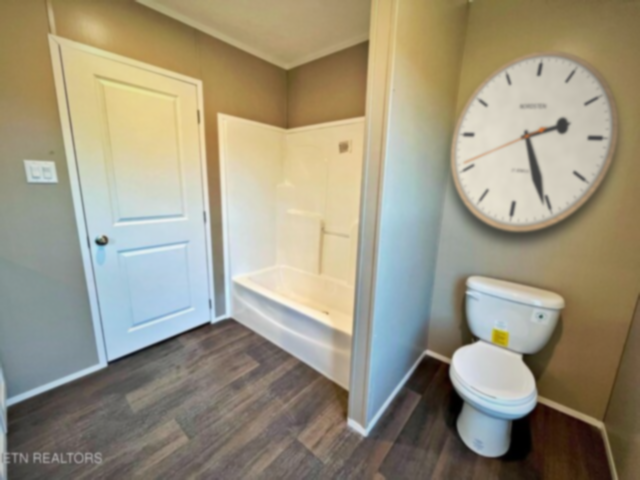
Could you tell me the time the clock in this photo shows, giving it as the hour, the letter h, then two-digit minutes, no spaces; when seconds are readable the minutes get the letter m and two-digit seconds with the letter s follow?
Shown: 2h25m41s
